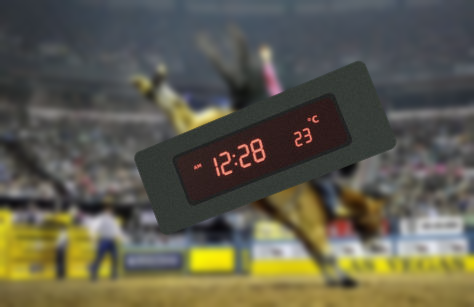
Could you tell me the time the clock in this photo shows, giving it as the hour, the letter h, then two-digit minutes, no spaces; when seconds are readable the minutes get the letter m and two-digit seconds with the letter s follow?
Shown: 12h28
